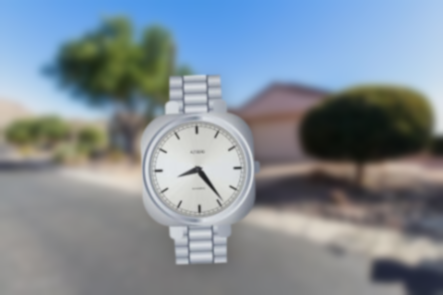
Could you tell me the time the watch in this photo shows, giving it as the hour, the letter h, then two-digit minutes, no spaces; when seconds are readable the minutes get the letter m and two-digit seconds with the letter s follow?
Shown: 8h24
